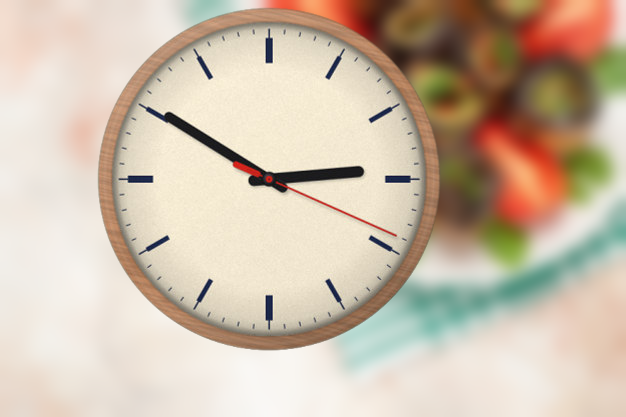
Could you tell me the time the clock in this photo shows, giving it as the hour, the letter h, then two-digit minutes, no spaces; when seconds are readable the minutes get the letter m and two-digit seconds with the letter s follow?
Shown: 2h50m19s
